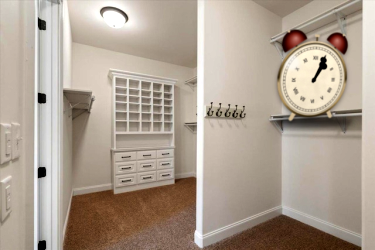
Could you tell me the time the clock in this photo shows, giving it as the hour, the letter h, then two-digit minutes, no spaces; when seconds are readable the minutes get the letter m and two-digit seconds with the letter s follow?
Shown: 1h04
